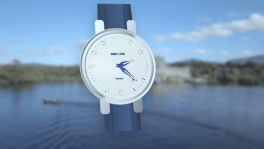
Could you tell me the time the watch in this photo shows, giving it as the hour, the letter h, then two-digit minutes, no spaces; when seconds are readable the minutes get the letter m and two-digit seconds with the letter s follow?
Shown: 2h22
